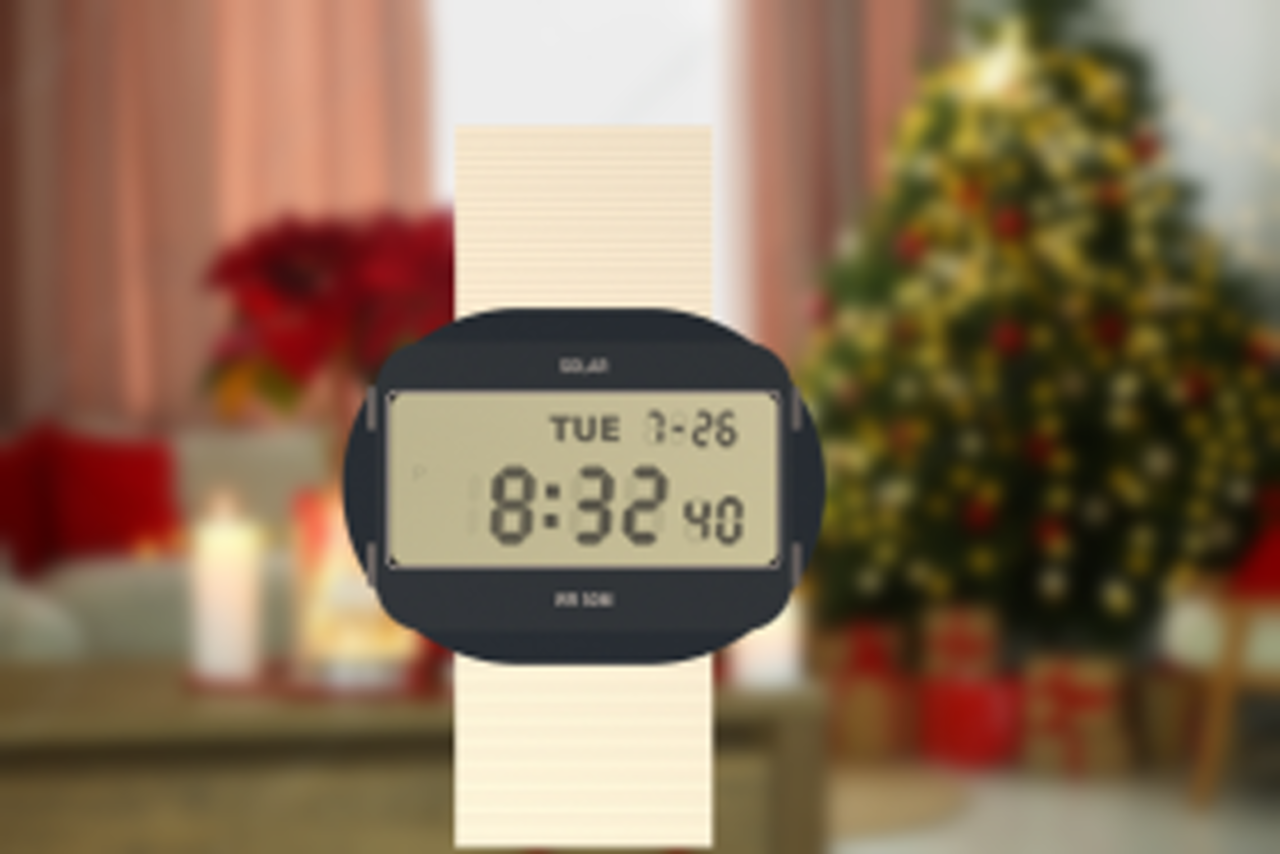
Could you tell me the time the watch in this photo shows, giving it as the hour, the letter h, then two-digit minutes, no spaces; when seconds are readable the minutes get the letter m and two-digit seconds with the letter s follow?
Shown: 8h32m40s
